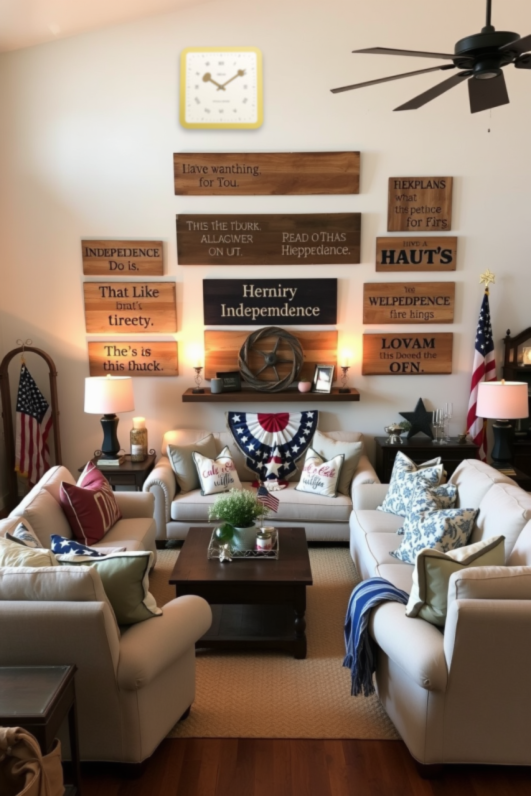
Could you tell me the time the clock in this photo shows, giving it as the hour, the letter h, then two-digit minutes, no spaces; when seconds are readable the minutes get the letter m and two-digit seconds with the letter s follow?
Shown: 10h09
